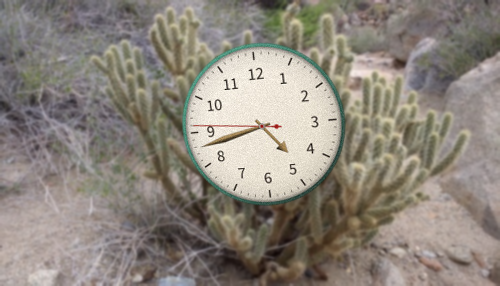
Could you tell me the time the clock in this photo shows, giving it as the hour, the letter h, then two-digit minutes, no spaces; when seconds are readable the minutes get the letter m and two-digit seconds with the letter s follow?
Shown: 4h42m46s
